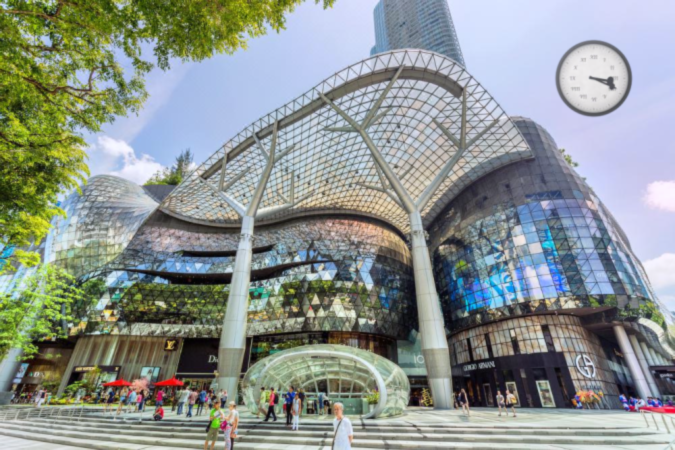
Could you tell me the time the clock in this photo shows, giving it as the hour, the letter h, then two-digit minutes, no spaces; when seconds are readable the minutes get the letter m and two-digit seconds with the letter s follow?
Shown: 3h19
